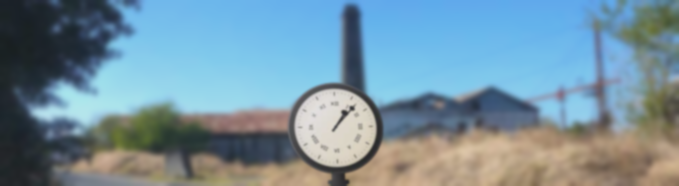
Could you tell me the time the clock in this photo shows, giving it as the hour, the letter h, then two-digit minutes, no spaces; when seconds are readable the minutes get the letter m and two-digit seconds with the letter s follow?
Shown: 1h07
